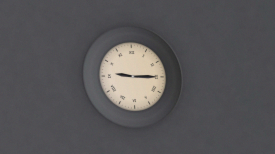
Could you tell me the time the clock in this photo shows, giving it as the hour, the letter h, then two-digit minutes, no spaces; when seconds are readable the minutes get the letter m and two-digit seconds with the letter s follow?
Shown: 9h15
